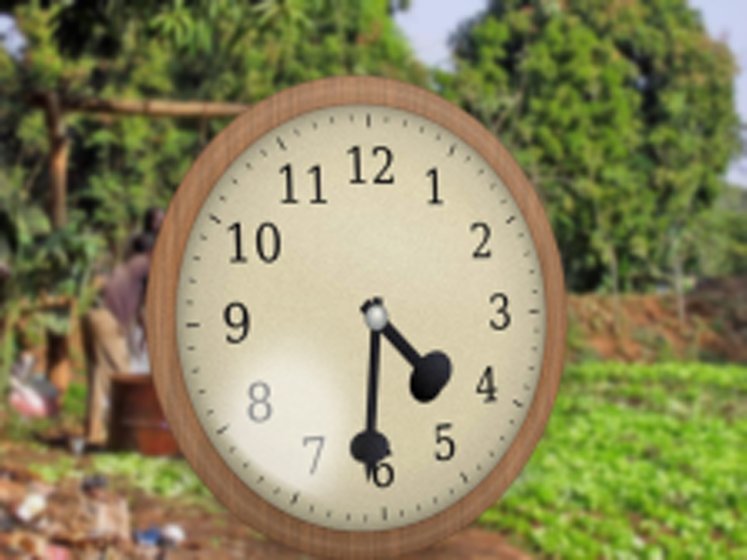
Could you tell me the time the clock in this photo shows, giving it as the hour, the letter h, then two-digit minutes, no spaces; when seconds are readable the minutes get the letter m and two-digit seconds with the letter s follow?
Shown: 4h31
